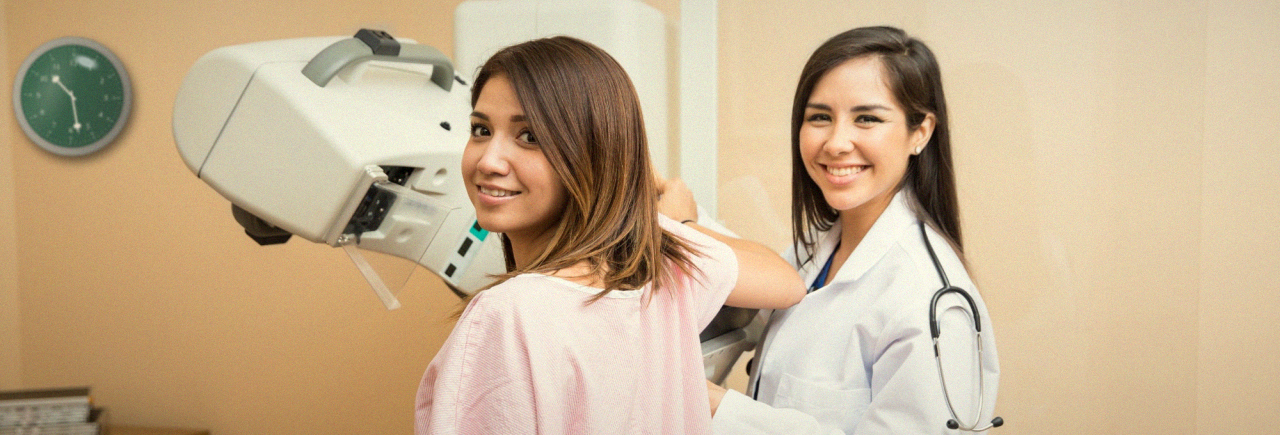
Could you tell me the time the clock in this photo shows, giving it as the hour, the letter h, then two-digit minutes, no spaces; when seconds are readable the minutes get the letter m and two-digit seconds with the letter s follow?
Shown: 10h28
